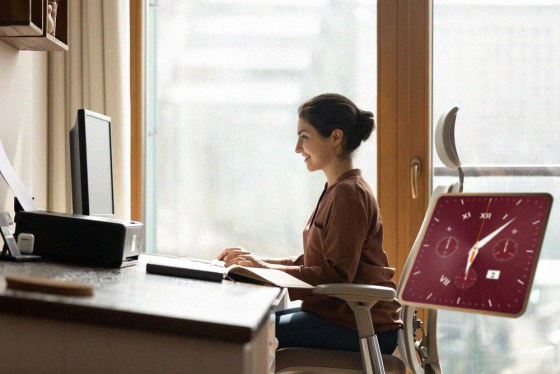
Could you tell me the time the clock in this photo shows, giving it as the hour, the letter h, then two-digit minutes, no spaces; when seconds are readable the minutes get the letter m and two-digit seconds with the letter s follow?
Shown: 6h07
